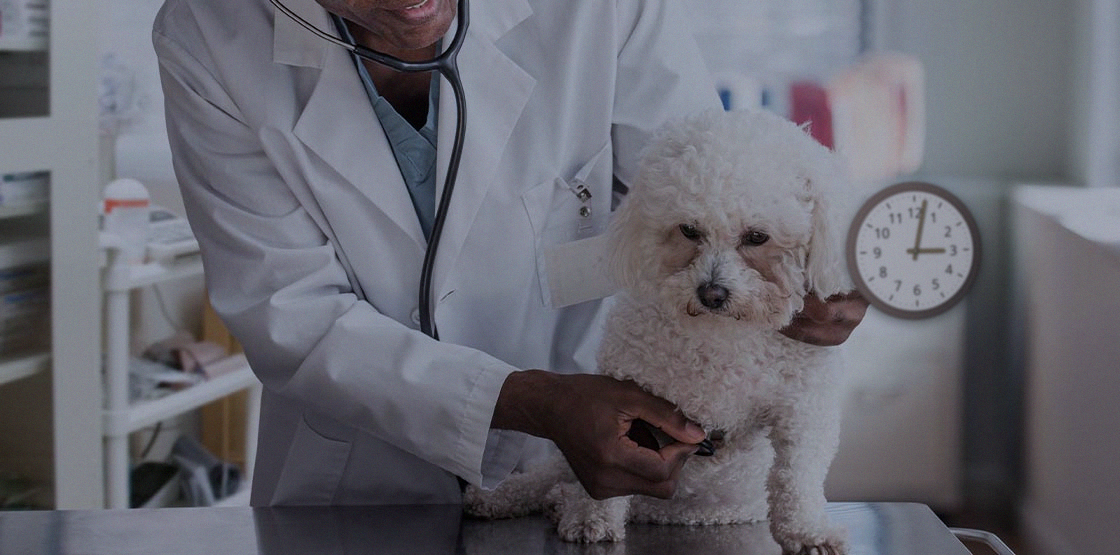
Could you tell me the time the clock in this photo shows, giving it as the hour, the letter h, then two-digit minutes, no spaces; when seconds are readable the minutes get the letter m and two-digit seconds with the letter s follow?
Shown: 3h02
